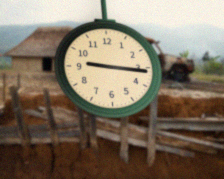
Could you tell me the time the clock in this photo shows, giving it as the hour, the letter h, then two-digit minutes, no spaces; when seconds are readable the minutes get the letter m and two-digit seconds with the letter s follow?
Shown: 9h16
